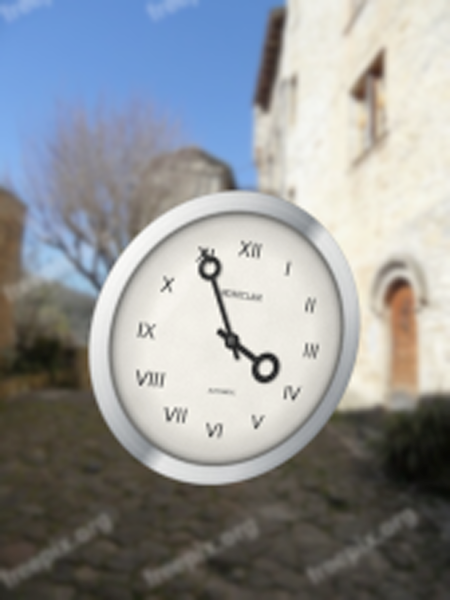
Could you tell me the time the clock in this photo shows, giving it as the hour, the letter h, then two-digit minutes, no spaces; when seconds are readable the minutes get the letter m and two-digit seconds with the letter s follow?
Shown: 3h55
